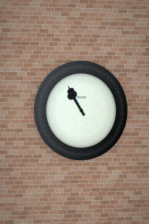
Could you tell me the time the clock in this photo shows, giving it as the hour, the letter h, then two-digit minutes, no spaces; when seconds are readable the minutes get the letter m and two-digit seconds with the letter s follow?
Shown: 10h55
